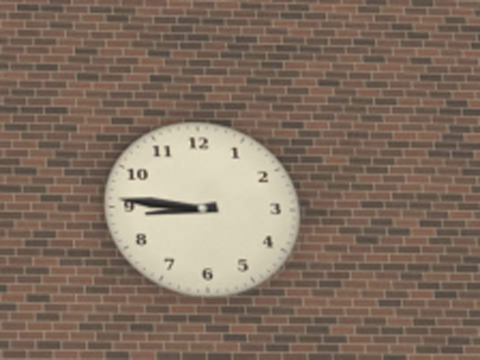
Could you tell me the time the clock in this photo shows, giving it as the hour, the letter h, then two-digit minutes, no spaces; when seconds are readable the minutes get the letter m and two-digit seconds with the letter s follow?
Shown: 8h46
